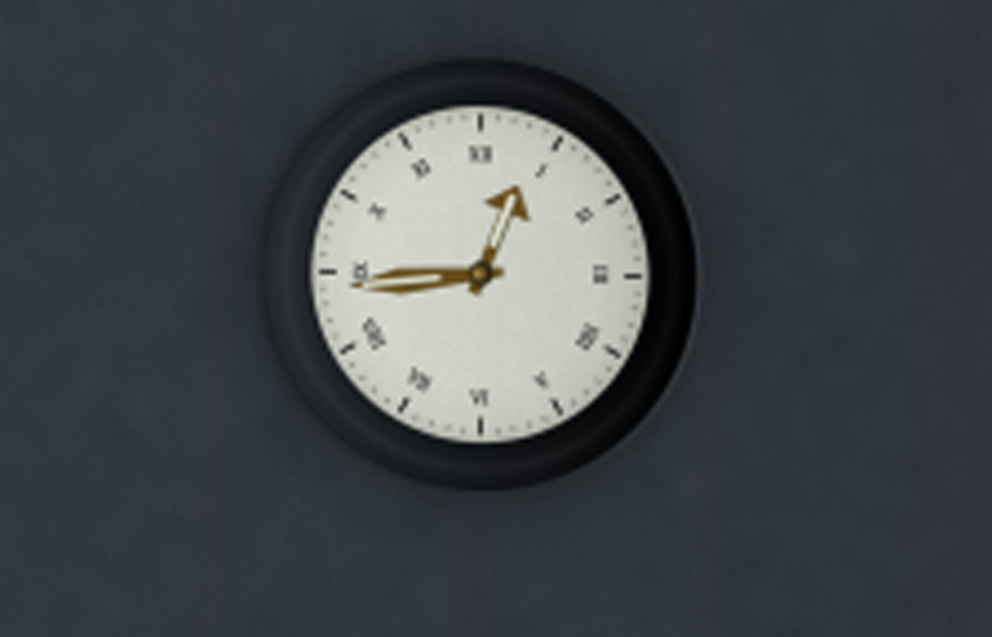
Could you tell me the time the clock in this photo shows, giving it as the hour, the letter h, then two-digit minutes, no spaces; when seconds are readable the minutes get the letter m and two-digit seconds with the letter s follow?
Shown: 12h44
